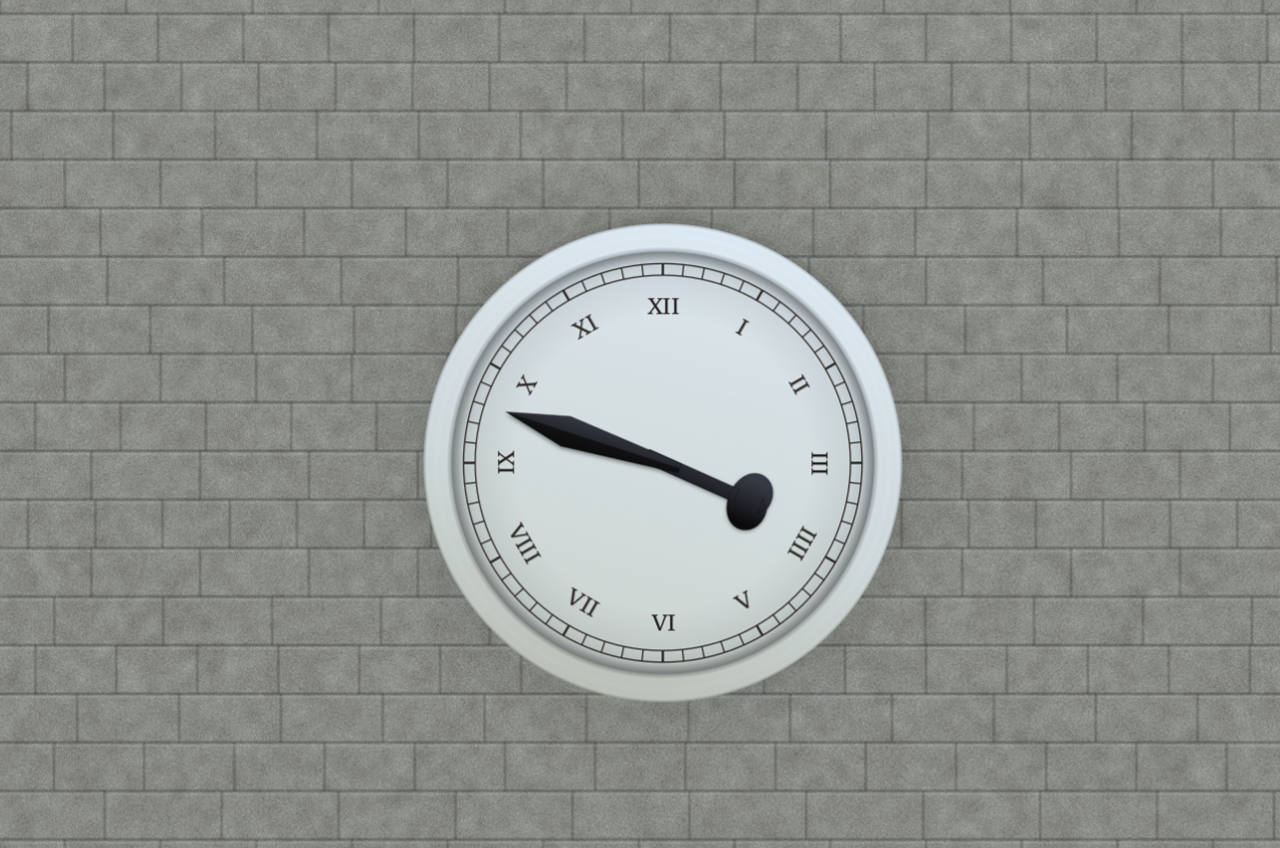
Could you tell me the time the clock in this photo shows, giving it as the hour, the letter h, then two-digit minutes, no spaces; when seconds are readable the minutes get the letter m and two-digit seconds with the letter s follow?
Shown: 3h48
